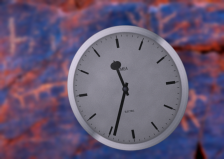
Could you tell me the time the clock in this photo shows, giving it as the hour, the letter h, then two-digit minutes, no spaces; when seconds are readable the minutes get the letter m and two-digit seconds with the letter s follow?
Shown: 11h34
